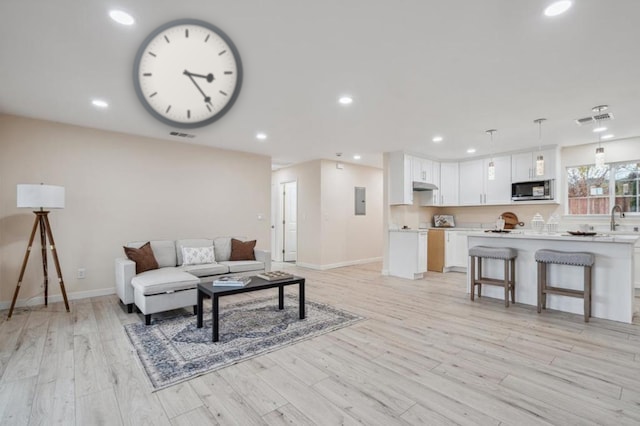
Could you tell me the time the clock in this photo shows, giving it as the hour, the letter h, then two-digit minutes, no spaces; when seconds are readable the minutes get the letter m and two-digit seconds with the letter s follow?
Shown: 3h24
